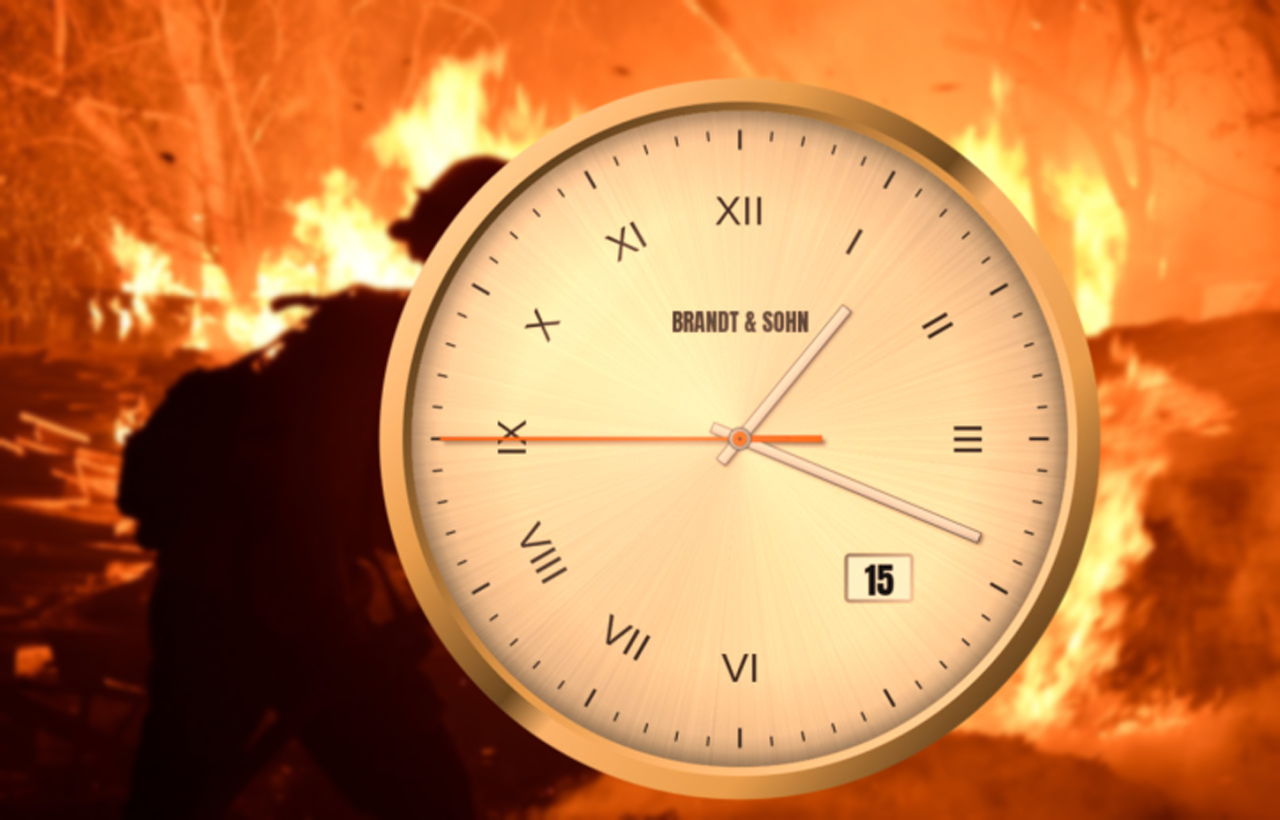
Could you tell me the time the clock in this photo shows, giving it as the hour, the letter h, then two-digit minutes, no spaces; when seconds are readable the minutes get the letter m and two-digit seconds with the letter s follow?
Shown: 1h18m45s
